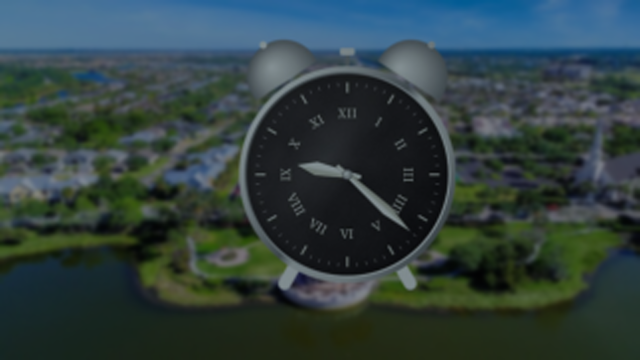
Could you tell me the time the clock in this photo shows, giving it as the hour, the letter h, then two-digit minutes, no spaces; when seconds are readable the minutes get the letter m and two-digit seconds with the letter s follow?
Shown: 9h22
